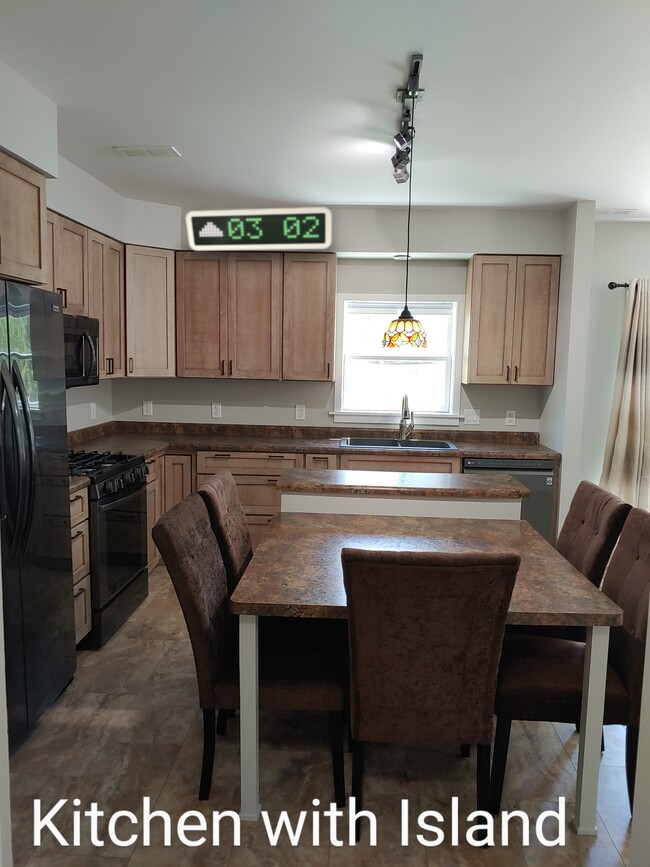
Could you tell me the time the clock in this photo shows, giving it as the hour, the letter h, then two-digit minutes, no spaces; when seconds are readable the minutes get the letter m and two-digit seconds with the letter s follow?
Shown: 3h02
